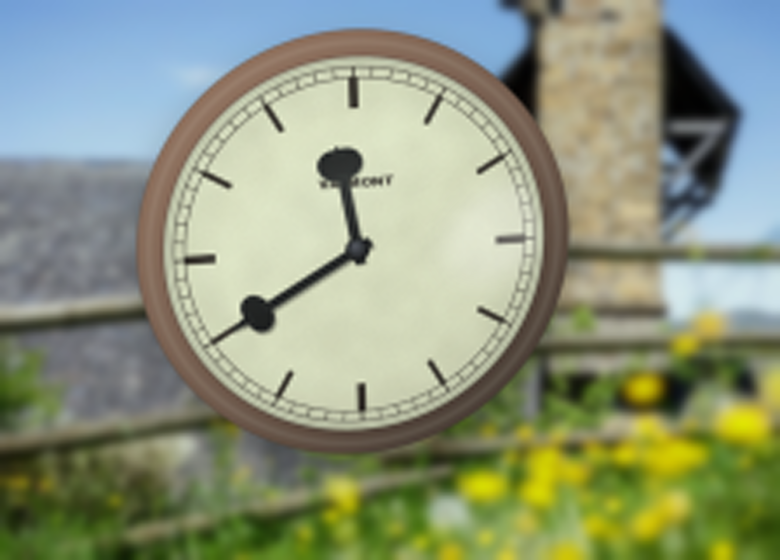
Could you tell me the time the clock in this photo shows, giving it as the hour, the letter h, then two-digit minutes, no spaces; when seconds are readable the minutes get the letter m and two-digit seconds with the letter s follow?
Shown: 11h40
